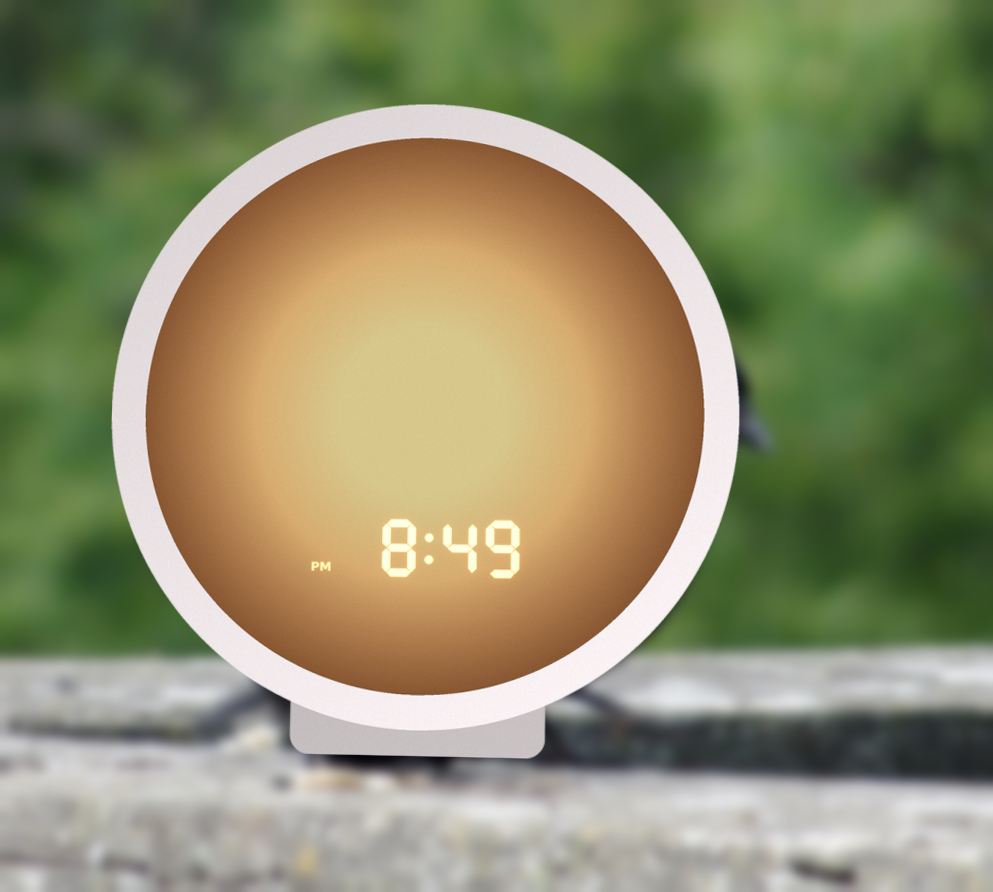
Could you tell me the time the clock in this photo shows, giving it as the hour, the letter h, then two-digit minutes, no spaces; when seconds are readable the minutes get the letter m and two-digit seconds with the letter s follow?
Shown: 8h49
